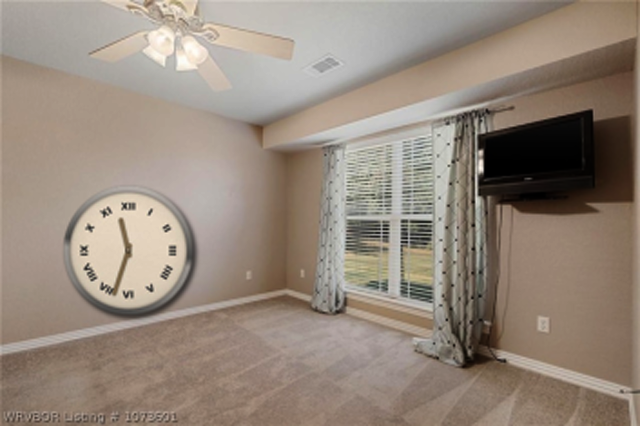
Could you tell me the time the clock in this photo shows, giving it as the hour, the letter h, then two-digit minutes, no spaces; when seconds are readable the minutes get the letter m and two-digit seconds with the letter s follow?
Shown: 11h33
